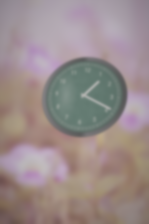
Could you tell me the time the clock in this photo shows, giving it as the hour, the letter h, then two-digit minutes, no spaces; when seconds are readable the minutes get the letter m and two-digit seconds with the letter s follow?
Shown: 1h19
